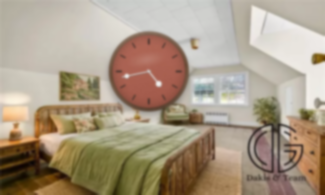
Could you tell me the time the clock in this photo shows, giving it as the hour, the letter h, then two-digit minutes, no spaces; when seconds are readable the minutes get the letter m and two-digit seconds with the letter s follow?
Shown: 4h43
